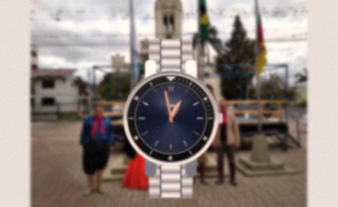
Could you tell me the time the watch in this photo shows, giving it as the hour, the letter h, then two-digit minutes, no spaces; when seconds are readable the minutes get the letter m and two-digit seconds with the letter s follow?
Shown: 12h58
